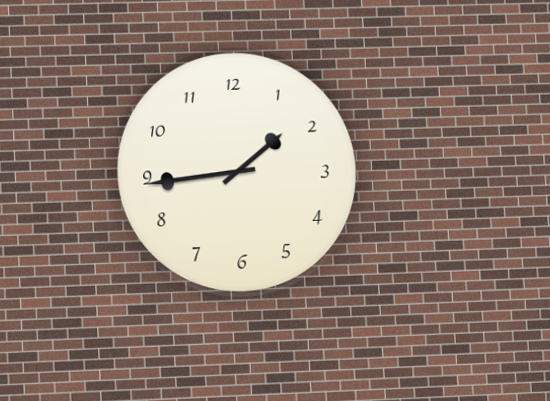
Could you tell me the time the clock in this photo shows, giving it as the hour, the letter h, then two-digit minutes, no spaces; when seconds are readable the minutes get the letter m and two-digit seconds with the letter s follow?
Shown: 1h44
